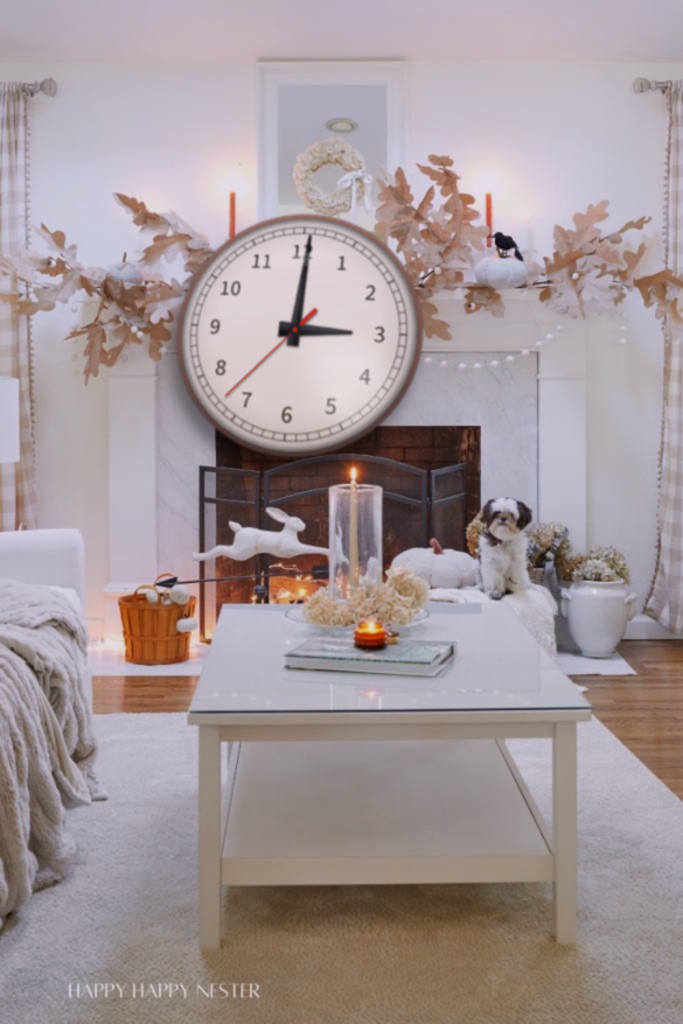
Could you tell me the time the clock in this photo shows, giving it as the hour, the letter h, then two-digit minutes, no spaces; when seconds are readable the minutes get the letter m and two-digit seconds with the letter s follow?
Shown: 3h00m37s
